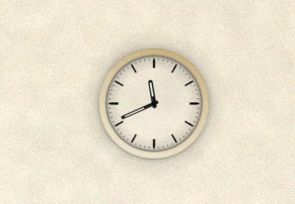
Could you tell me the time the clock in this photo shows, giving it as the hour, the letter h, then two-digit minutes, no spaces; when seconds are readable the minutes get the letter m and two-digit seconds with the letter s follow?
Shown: 11h41
